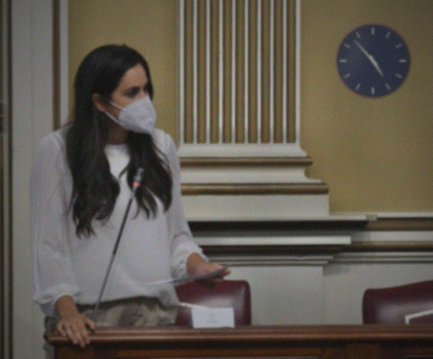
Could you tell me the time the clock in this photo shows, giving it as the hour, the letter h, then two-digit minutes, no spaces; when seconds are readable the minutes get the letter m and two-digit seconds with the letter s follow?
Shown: 4h53
